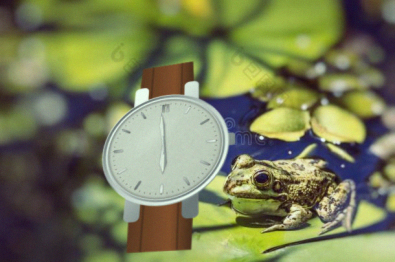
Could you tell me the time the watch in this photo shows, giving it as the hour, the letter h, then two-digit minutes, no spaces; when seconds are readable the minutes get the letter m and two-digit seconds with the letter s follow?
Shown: 5h59
